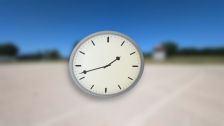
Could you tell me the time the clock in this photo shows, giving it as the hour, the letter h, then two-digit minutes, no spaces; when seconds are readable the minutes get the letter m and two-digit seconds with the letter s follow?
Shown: 1h42
